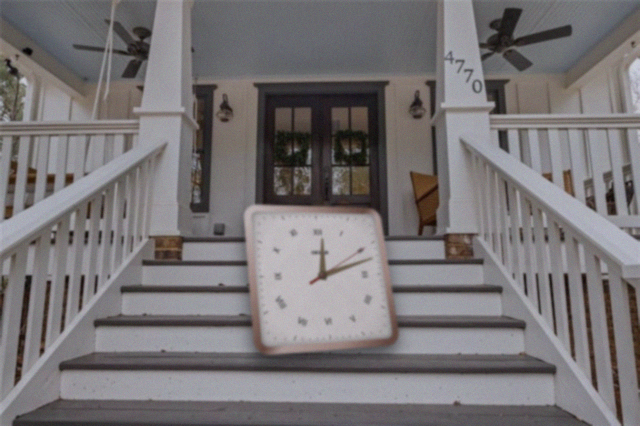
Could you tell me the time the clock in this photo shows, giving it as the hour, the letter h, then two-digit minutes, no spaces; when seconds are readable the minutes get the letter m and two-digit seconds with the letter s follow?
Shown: 12h12m10s
